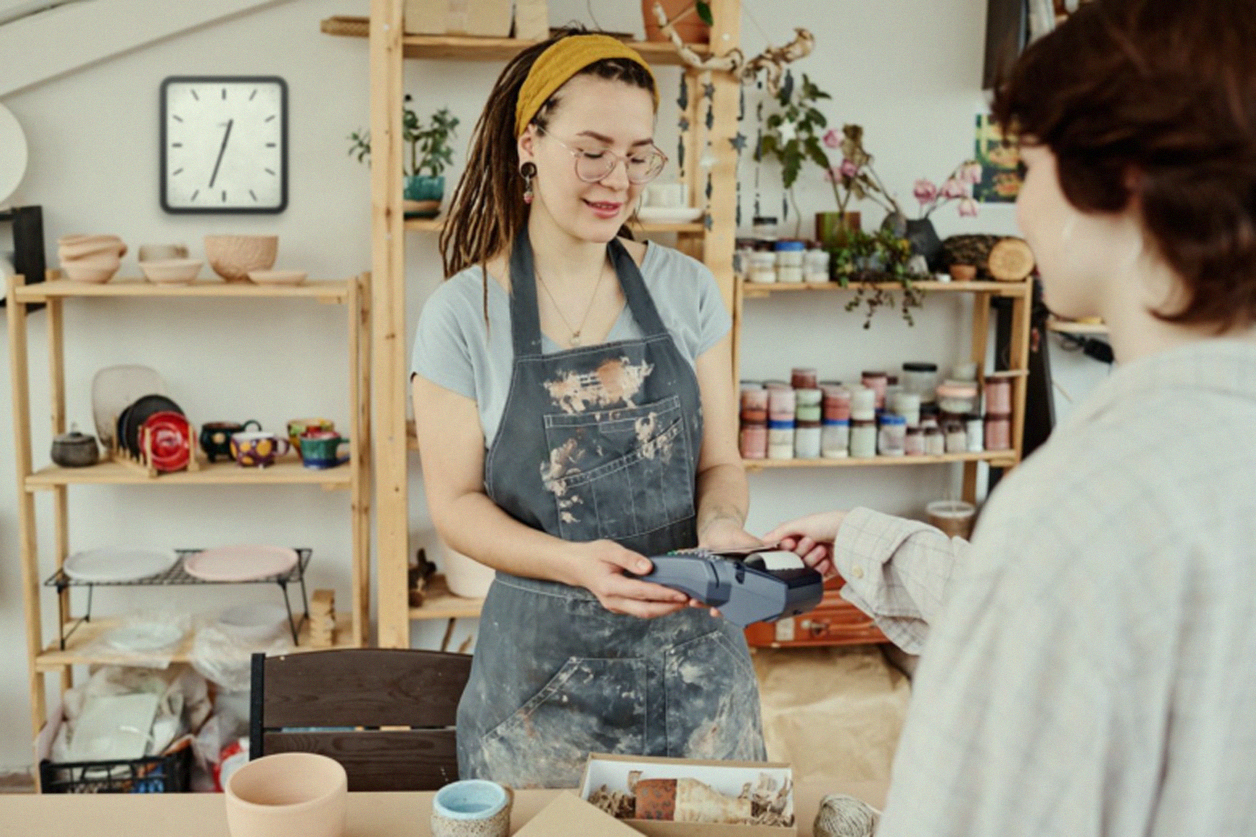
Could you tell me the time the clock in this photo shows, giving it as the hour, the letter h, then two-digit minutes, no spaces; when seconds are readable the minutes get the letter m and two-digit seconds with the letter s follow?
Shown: 12h33
